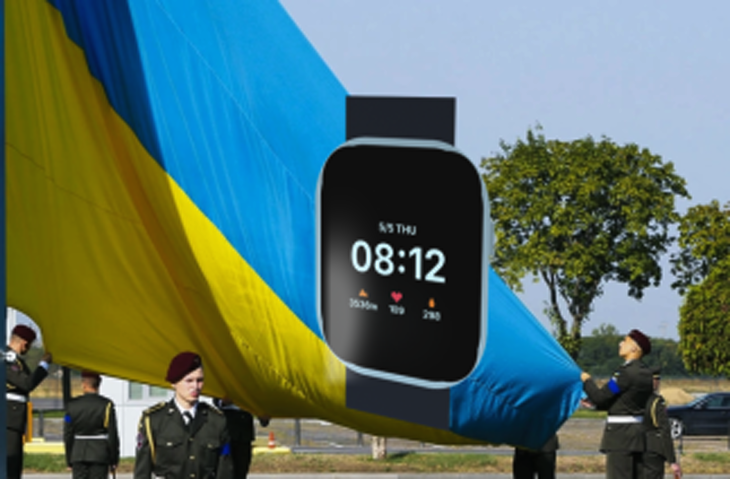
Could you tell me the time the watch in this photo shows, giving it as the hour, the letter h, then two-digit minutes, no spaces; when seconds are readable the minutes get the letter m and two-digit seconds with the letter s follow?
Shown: 8h12
